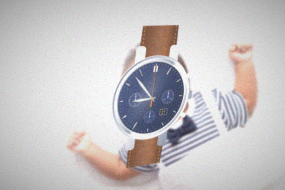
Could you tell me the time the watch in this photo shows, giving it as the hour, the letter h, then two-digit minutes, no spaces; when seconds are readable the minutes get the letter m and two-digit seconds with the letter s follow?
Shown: 8h53
